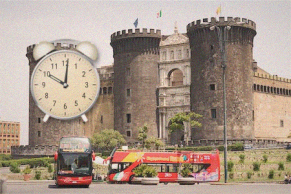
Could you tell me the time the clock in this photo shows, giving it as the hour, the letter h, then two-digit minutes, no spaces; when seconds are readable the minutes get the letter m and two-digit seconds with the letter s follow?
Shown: 10h01
